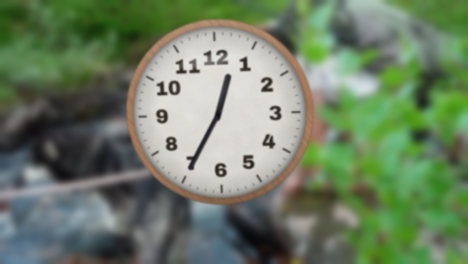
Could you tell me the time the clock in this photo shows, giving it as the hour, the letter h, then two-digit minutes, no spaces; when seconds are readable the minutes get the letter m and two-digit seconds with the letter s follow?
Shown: 12h35
